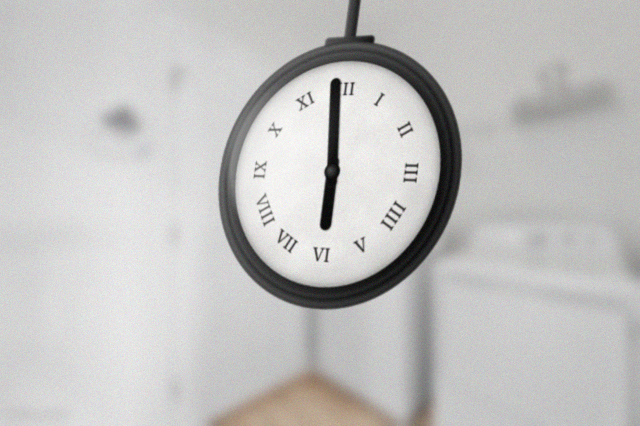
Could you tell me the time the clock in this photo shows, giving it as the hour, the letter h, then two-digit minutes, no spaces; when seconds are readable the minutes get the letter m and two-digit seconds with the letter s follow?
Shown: 5h59
